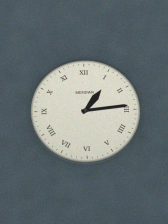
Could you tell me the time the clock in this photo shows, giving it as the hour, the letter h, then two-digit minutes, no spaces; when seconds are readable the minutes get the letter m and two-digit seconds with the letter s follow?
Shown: 1h14
